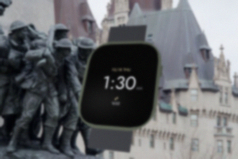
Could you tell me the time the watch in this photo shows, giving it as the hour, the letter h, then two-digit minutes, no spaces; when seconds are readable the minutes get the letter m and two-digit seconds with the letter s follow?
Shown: 1h30
